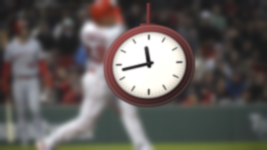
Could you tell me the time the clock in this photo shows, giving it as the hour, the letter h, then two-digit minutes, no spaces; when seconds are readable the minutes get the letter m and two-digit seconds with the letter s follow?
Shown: 11h43
